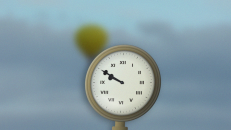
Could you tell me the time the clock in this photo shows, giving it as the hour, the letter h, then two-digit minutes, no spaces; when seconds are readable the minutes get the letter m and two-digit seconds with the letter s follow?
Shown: 9h50
